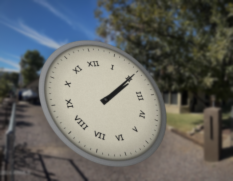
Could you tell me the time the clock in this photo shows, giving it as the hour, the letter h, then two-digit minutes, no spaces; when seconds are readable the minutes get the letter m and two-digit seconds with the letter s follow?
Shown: 2h10
